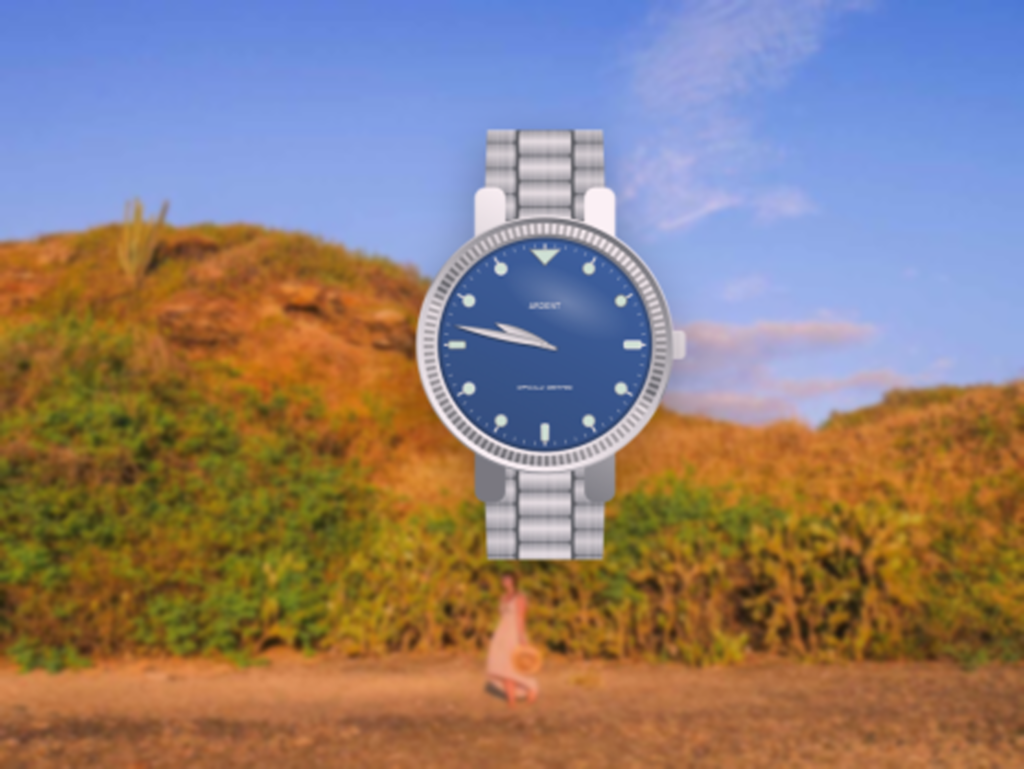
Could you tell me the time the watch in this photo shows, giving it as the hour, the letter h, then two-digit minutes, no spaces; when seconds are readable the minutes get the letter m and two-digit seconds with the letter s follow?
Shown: 9h47
